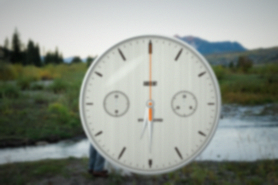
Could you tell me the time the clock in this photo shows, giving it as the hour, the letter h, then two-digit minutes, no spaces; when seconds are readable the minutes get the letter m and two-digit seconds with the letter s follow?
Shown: 6h30
